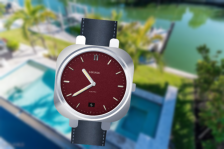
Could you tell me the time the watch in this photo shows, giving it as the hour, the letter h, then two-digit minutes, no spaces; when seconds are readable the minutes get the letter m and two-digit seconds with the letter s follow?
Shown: 10h39
